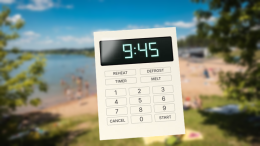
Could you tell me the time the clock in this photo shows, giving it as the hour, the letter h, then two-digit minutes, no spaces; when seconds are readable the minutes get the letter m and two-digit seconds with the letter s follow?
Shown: 9h45
